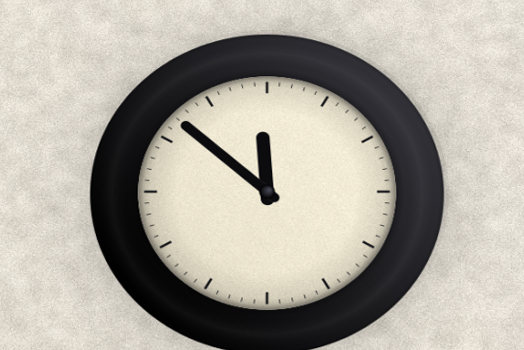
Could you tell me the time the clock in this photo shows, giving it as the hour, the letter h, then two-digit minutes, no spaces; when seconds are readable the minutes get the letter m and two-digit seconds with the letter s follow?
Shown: 11h52
